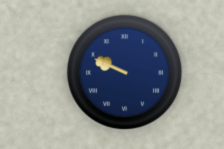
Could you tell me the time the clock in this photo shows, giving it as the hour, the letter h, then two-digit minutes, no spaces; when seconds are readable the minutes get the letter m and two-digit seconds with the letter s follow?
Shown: 9h49
